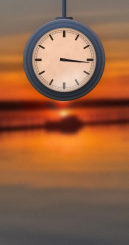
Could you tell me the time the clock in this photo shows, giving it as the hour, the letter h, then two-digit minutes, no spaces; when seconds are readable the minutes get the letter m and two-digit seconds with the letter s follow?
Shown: 3h16
